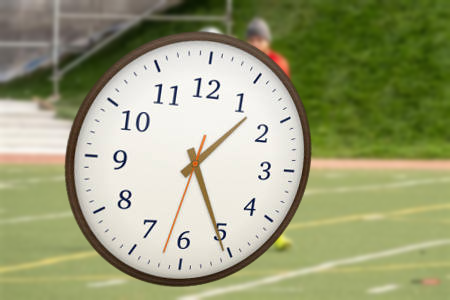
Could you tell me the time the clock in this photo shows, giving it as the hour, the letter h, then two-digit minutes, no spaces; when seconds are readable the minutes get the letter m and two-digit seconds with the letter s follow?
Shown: 1h25m32s
